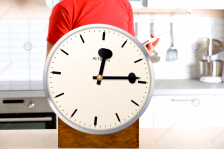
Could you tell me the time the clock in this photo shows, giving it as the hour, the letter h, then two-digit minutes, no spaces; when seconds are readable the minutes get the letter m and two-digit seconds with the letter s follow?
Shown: 12h14
